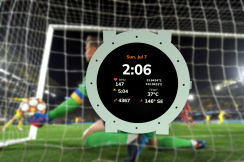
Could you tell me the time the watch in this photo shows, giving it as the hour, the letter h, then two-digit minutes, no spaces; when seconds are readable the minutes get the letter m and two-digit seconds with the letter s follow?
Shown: 2h06
